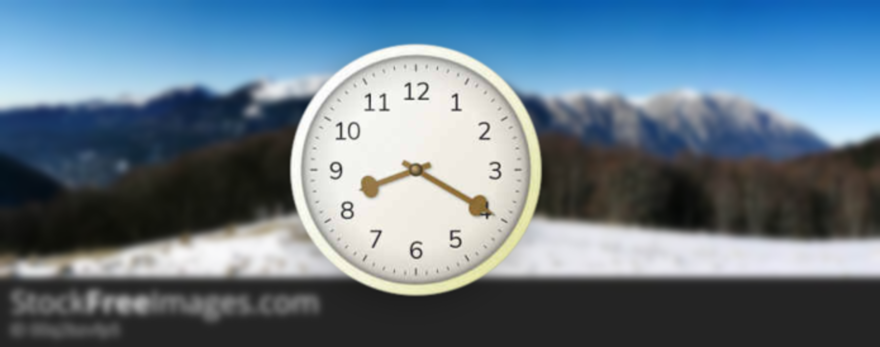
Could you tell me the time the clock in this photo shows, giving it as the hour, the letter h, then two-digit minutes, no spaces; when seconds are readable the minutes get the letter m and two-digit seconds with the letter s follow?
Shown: 8h20
